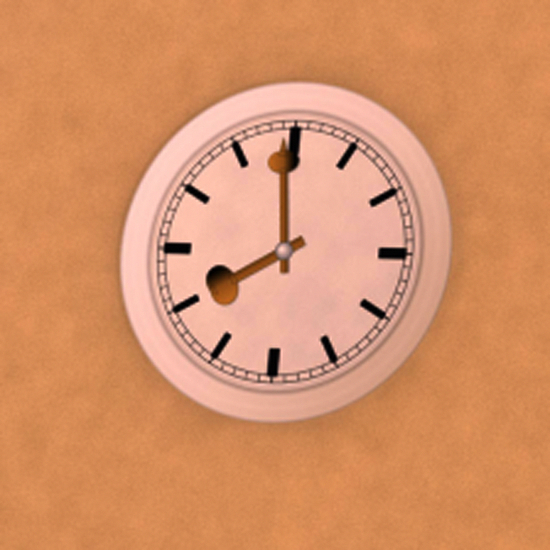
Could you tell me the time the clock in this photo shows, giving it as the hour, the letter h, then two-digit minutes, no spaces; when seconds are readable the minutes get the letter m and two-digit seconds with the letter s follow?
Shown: 7h59
